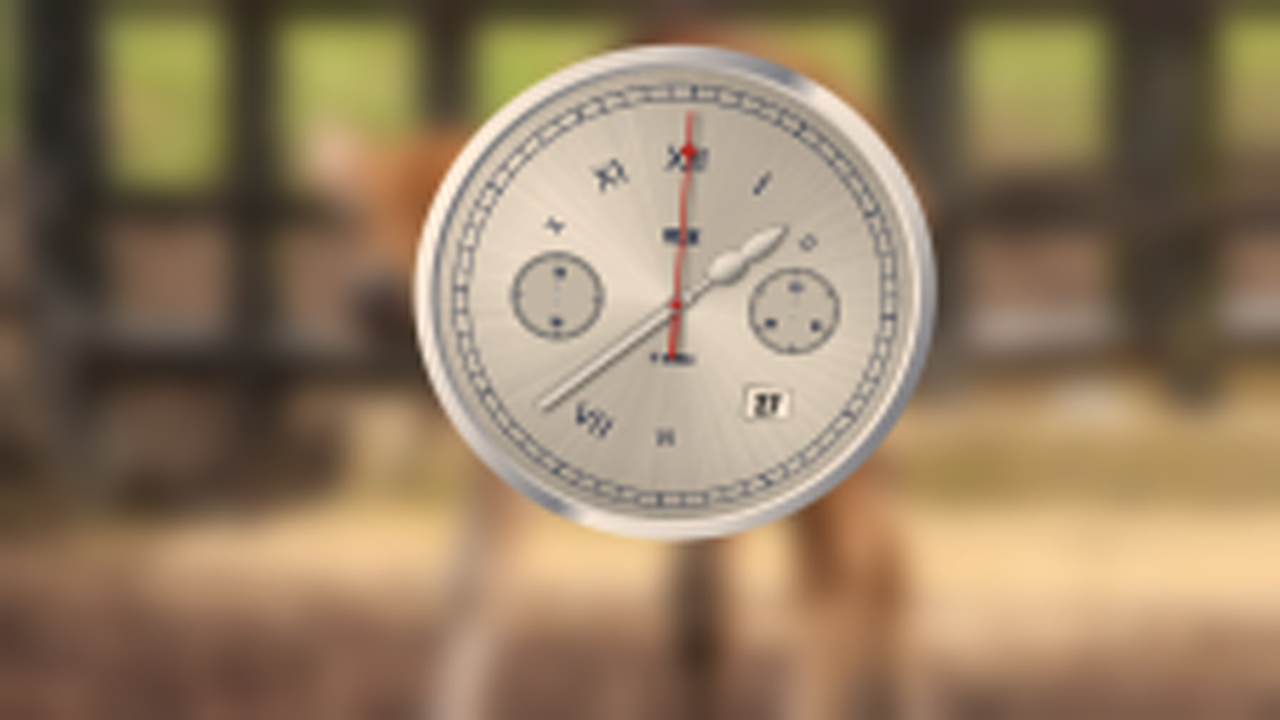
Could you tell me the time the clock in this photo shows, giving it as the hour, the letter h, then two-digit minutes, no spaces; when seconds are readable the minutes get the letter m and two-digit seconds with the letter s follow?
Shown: 1h38
